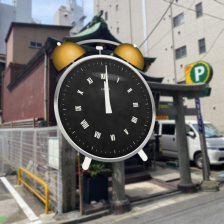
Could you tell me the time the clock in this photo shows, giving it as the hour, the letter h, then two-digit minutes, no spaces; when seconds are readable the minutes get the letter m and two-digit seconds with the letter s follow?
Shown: 12h01
